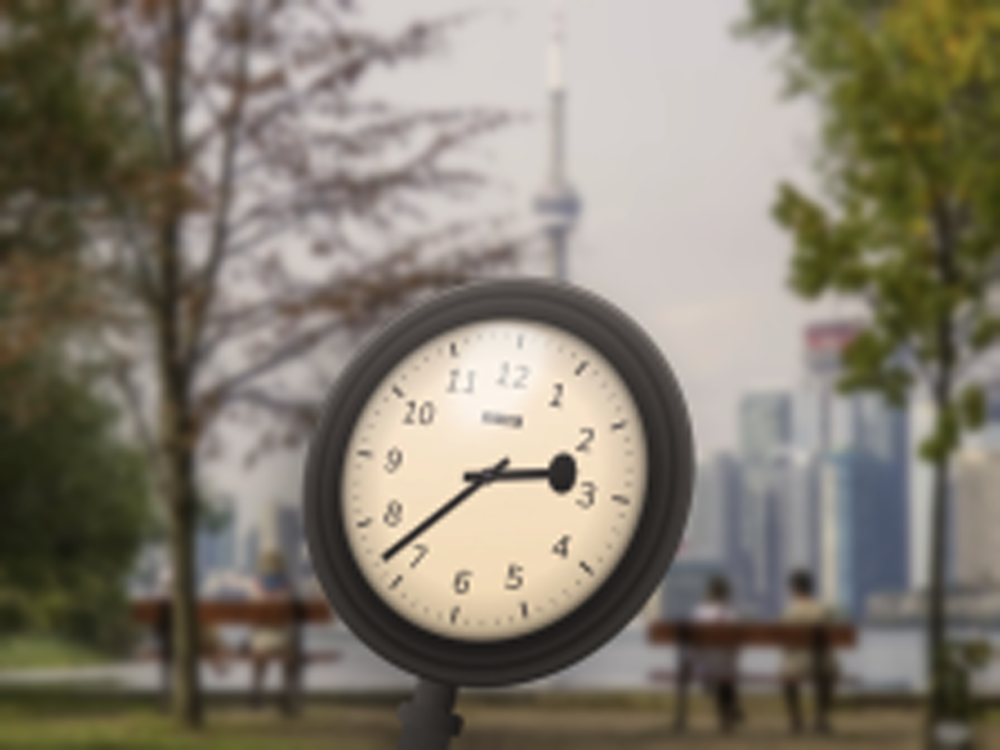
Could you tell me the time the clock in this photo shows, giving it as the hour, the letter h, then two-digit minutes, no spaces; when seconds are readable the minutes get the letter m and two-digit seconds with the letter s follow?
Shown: 2h37
